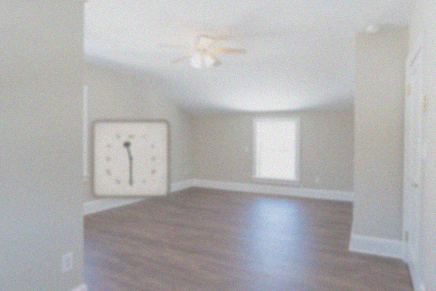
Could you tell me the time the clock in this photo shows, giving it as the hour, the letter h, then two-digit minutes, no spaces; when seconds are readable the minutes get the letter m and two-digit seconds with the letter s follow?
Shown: 11h30
